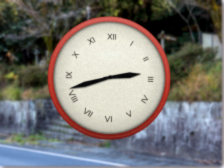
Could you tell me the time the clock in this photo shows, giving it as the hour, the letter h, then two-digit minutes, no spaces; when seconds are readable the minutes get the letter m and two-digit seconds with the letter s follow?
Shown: 2h42
